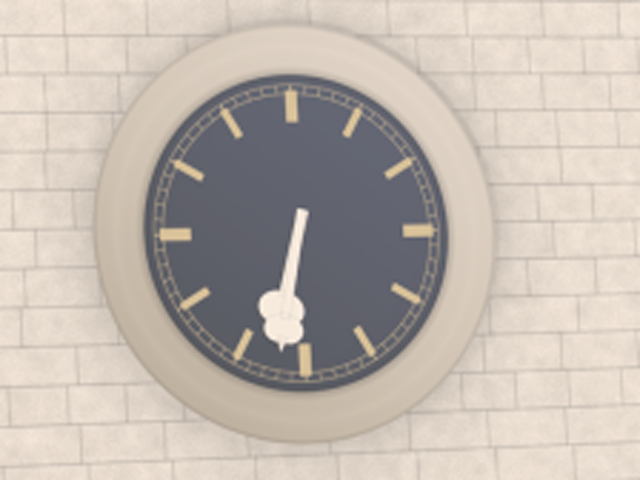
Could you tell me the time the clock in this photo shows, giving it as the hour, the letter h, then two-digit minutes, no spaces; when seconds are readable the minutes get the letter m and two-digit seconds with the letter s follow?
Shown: 6h32
